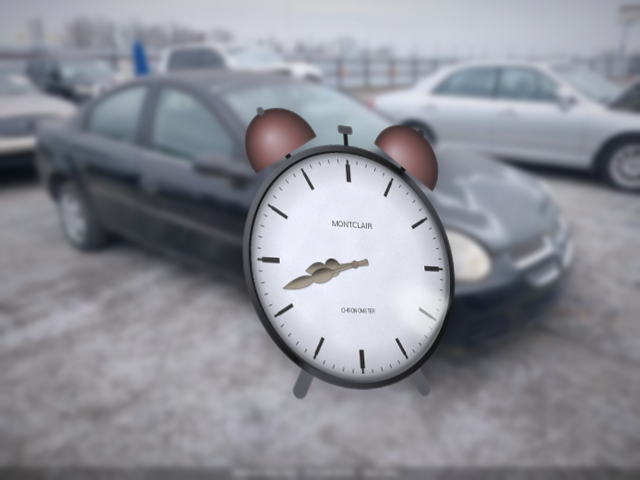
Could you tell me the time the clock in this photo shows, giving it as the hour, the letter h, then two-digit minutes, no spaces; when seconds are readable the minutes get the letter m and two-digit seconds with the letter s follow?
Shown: 8h42
